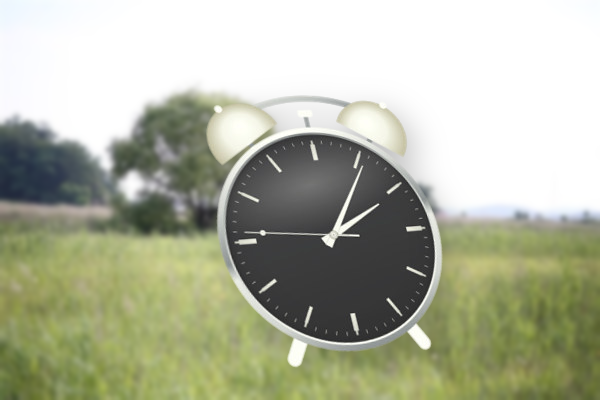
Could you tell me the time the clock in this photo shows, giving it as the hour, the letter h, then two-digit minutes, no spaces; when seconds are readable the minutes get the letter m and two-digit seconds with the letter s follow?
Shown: 2h05m46s
